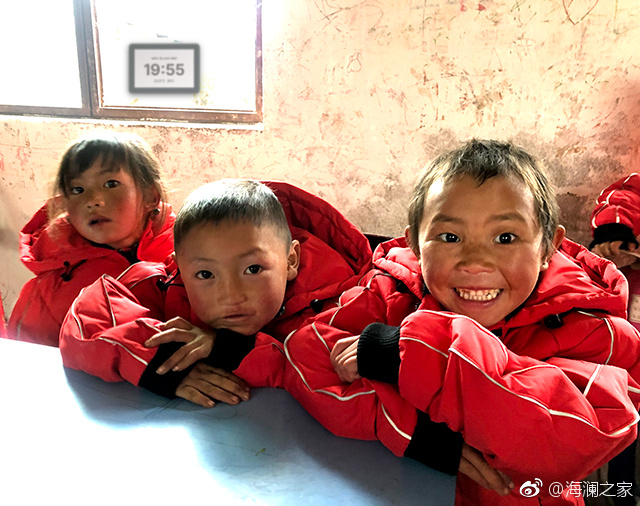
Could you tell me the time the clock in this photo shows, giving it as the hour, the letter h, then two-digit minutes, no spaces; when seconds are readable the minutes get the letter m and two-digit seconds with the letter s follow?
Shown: 19h55
